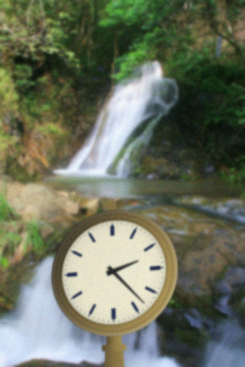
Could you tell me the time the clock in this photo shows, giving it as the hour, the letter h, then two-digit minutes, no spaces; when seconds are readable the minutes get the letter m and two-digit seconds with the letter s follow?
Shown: 2h23
